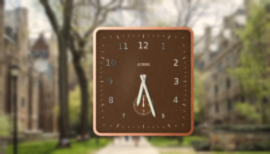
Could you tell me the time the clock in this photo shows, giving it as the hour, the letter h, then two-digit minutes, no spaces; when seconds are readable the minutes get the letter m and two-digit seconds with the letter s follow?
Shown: 6h27
